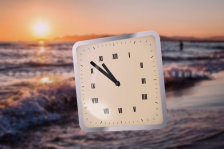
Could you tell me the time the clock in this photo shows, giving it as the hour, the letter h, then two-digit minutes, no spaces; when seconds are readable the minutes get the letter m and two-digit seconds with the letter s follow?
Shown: 10h52
